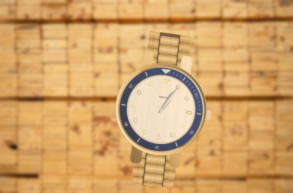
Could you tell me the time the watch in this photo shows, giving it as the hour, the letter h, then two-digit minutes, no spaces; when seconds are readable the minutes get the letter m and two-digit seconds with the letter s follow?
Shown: 1h05
